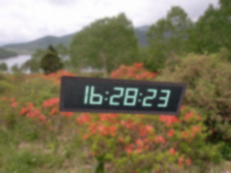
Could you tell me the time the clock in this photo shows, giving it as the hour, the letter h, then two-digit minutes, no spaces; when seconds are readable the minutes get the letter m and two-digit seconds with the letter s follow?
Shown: 16h28m23s
